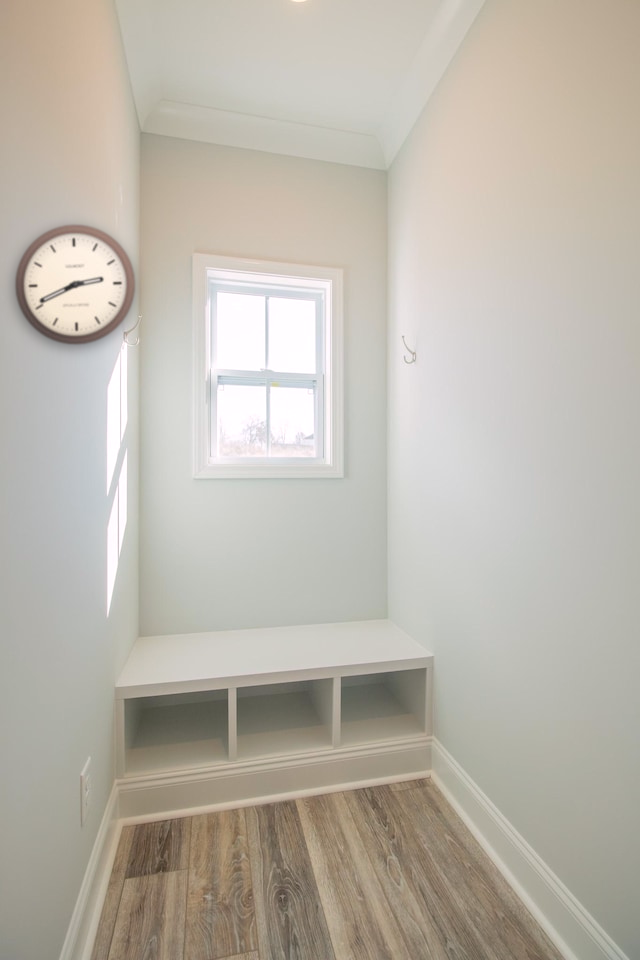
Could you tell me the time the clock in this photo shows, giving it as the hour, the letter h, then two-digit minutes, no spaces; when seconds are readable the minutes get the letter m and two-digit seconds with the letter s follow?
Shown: 2h41
